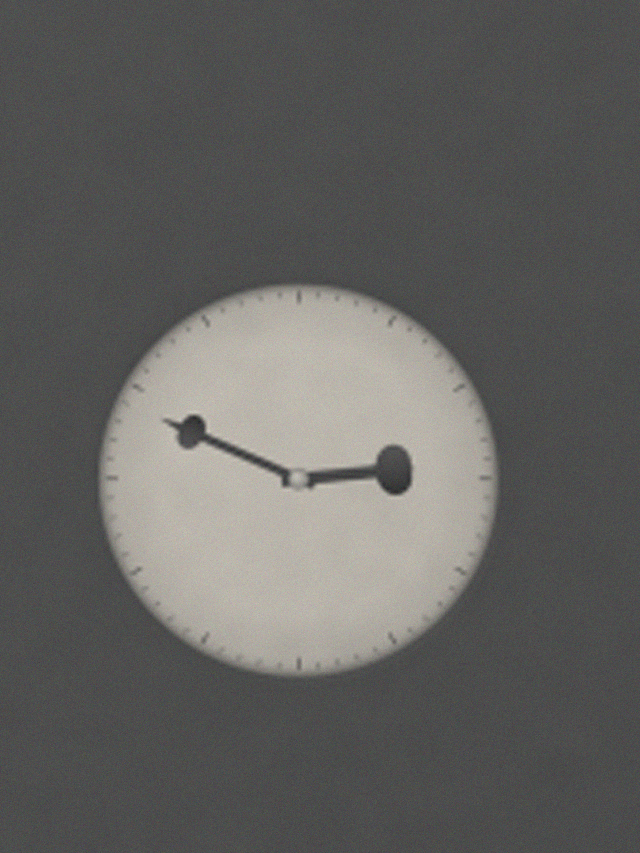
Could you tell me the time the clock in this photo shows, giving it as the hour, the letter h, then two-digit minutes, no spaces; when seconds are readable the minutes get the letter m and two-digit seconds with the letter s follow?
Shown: 2h49
